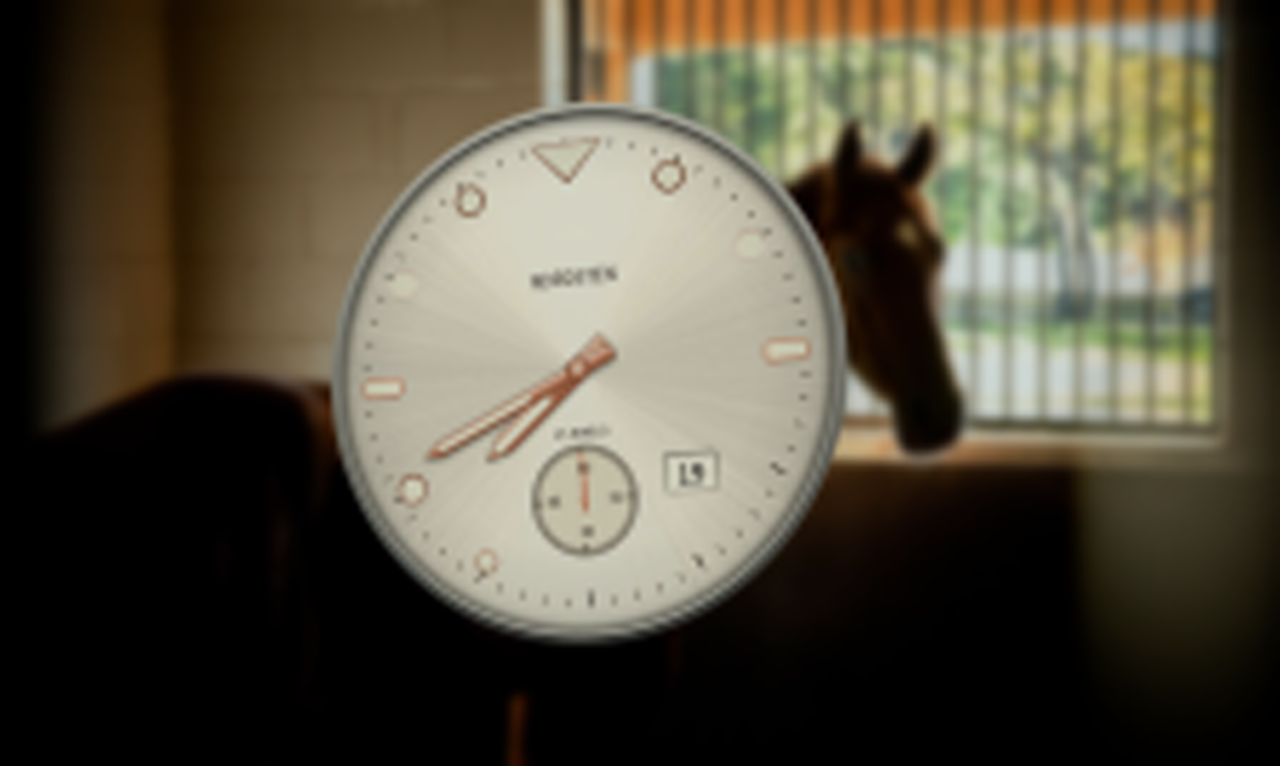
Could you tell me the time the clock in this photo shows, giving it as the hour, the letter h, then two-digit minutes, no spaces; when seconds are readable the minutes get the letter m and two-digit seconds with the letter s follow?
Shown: 7h41
